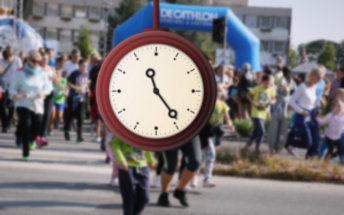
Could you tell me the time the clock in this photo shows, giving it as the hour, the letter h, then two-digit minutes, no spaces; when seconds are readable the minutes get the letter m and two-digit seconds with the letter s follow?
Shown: 11h24
